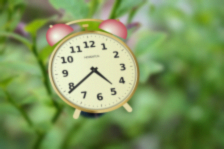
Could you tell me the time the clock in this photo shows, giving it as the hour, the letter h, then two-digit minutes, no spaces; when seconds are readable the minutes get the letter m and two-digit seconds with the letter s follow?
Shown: 4h39
